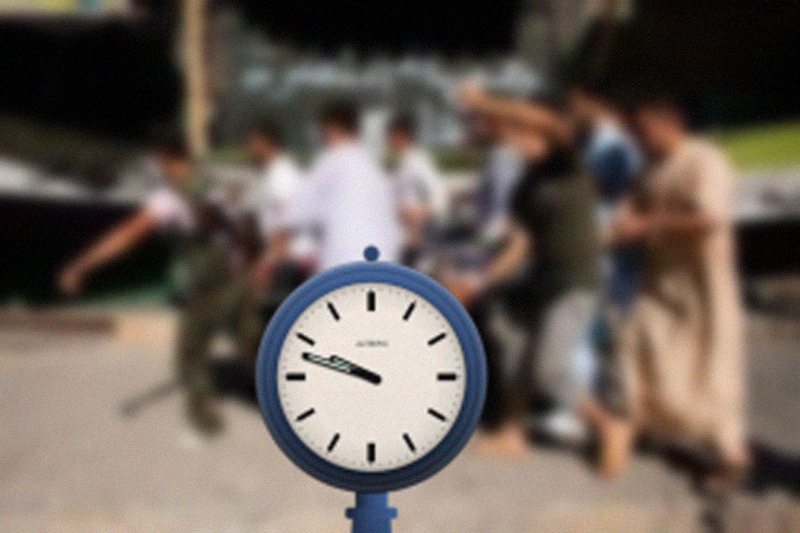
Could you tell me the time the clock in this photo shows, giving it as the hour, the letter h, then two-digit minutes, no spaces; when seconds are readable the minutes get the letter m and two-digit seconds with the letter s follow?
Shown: 9h48
